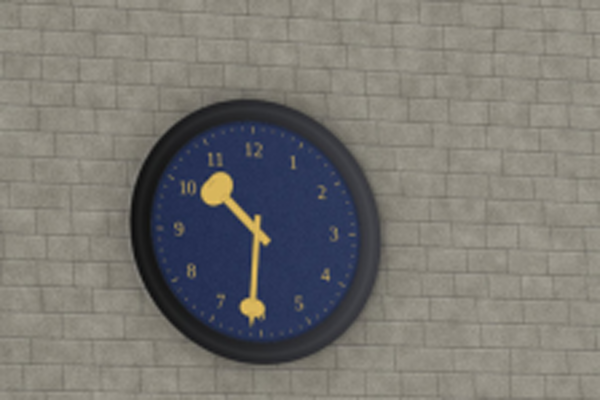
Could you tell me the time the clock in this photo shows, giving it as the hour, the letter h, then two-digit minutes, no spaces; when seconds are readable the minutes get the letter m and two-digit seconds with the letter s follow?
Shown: 10h31
